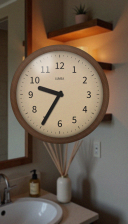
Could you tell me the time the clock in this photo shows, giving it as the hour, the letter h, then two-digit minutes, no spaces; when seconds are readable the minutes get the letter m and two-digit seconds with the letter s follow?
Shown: 9h35
